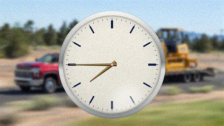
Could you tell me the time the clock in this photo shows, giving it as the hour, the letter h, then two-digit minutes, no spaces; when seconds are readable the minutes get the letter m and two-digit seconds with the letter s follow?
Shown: 7h45
